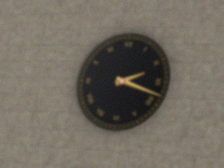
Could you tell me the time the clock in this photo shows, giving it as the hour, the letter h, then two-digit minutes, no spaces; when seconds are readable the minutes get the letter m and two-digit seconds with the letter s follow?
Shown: 2h18
